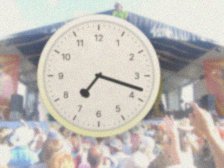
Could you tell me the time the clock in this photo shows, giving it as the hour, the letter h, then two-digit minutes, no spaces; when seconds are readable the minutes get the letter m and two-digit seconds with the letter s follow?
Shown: 7h18
